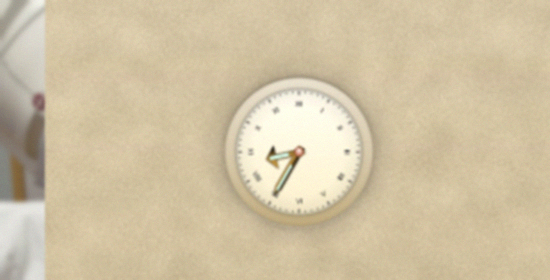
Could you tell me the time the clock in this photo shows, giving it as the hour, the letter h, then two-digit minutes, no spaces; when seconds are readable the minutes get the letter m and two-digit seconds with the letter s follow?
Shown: 8h35
